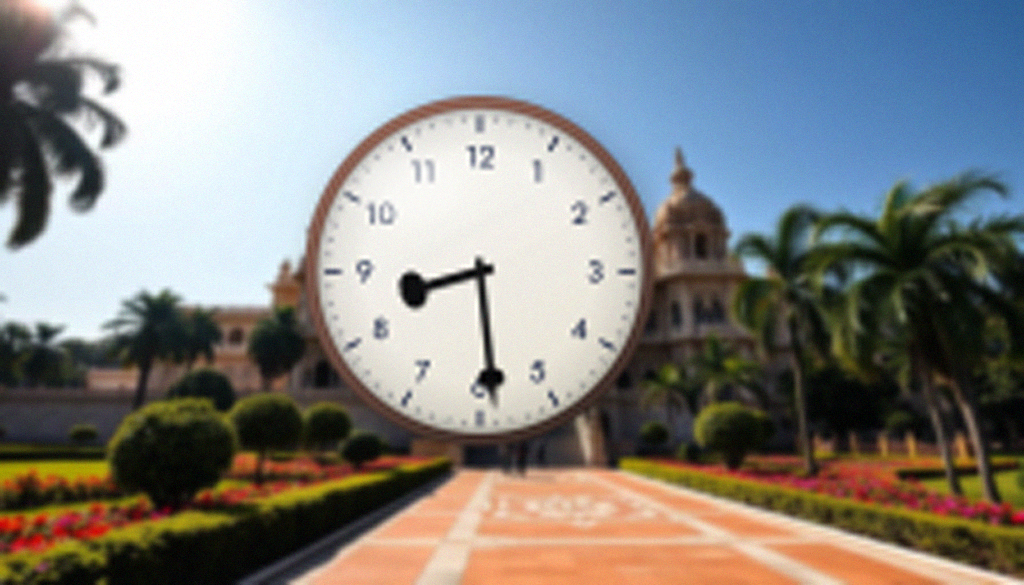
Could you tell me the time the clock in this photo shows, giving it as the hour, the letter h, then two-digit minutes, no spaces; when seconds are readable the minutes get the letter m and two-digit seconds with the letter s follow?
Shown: 8h29
